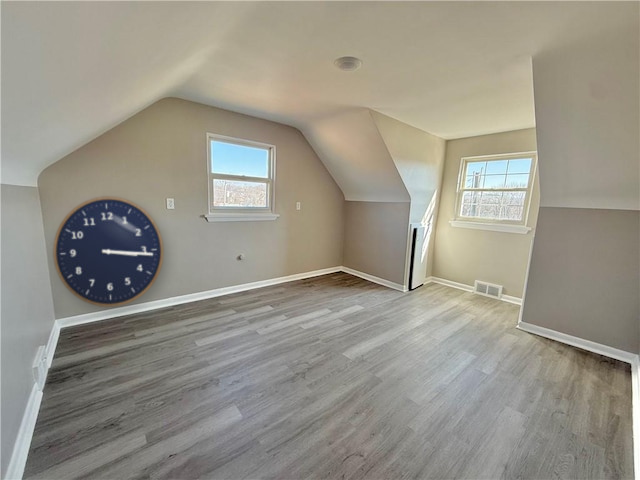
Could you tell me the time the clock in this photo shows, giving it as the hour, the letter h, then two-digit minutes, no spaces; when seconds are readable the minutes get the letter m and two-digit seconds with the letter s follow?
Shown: 3h16
